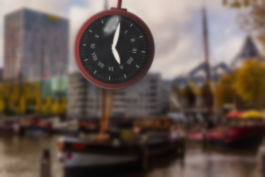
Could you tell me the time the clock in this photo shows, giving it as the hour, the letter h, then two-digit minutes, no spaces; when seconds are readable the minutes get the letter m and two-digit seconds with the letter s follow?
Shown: 5h01
